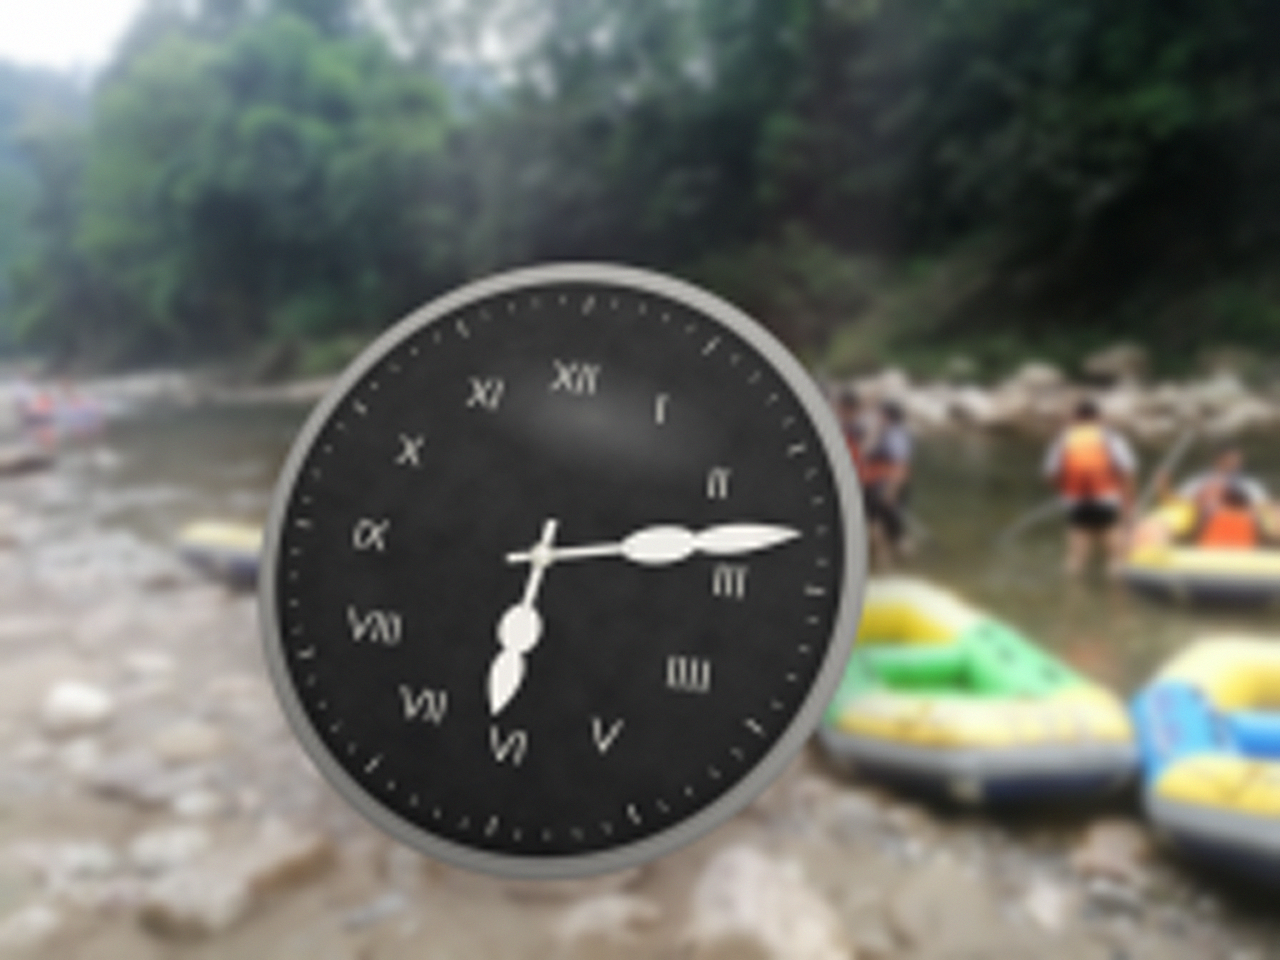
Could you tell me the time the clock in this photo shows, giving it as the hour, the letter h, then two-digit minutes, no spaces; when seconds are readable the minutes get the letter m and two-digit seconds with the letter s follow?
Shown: 6h13
